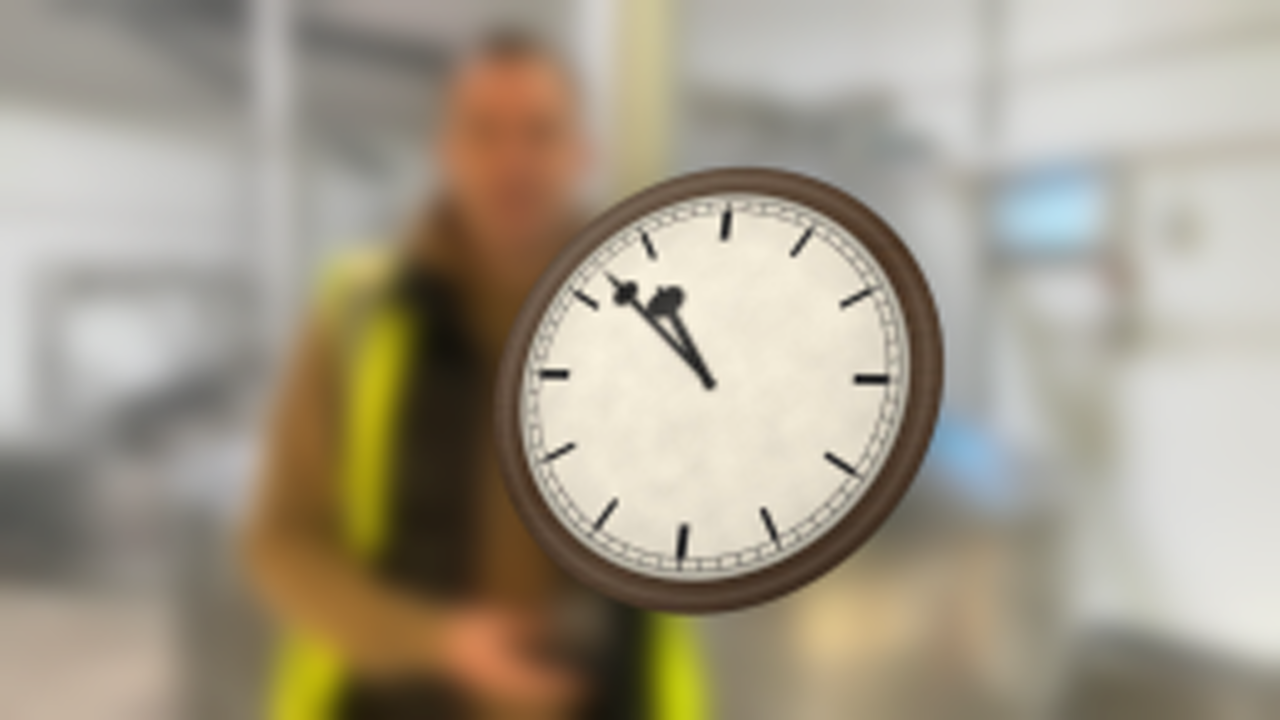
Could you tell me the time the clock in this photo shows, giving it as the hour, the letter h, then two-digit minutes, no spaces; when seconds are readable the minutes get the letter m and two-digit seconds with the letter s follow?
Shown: 10h52
